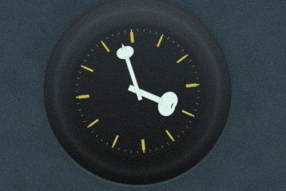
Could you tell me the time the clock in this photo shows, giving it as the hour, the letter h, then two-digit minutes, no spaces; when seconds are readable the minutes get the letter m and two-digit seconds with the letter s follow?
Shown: 3h58
